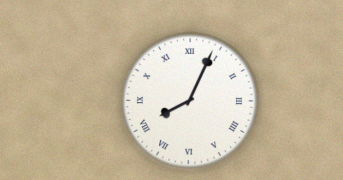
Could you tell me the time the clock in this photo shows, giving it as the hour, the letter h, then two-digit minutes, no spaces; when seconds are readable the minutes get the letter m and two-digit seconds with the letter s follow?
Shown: 8h04
